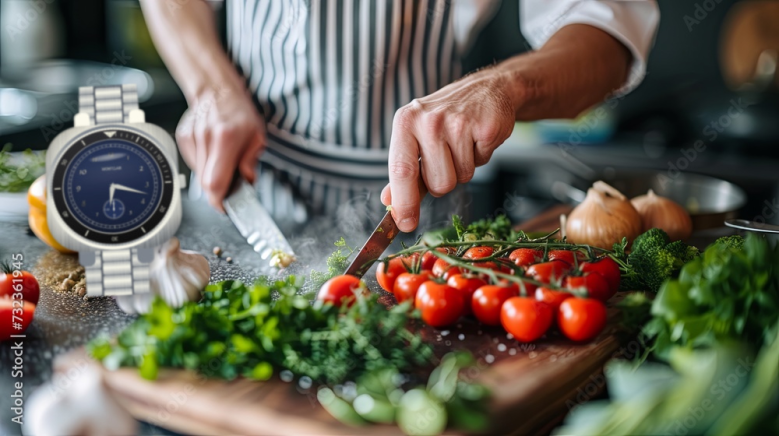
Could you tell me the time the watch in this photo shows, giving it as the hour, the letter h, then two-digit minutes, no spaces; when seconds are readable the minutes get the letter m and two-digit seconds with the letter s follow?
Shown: 6h18
